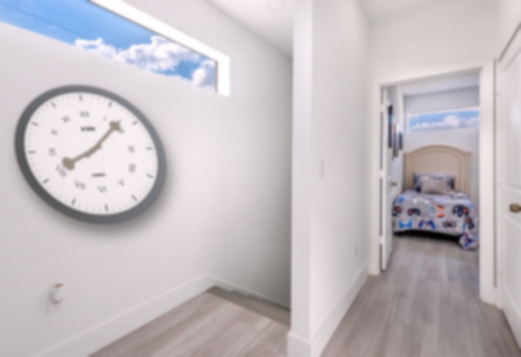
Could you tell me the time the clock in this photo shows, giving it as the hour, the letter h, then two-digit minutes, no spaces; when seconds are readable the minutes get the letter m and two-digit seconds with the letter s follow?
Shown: 8h08
